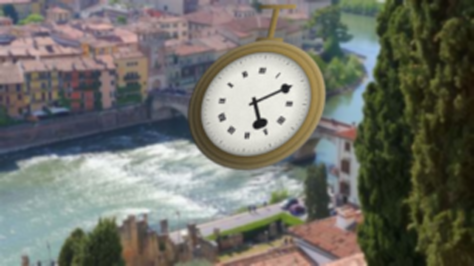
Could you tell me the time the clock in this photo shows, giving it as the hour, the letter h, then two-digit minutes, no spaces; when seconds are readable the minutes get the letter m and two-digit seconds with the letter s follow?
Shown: 5h10
